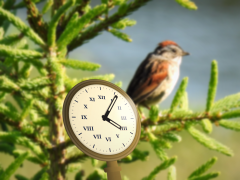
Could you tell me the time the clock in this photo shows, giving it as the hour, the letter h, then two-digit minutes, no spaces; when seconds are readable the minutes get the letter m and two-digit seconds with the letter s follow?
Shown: 4h06
